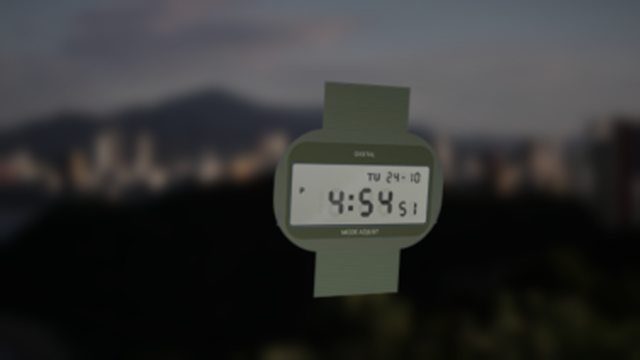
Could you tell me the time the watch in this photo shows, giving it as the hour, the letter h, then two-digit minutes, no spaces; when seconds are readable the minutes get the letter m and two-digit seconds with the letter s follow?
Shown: 4h54m51s
